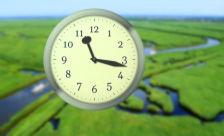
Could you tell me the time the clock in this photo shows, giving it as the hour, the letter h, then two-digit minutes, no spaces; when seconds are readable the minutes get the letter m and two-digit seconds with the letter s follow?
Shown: 11h17
